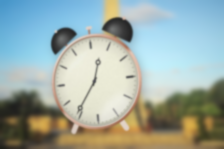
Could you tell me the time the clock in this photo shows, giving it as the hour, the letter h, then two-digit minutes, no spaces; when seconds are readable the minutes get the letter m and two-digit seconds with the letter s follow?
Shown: 12h36
